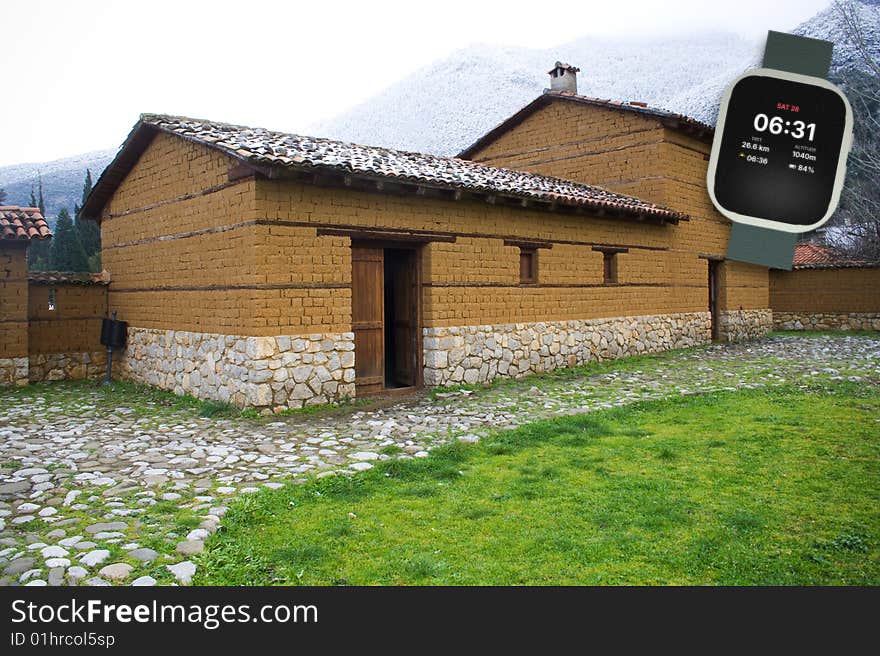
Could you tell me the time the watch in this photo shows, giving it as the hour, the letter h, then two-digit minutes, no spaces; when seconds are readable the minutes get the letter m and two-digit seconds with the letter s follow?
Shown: 6h31
